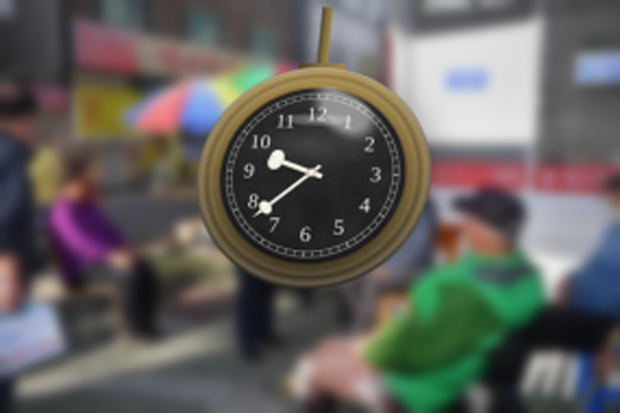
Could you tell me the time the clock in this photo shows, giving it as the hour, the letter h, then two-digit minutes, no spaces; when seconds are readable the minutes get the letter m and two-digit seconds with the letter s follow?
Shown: 9h38
